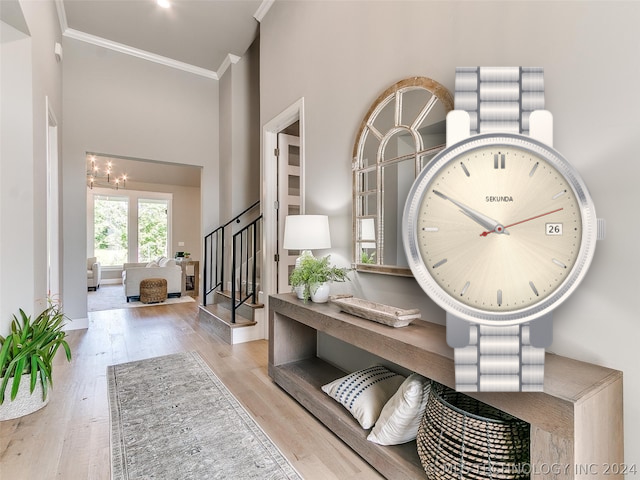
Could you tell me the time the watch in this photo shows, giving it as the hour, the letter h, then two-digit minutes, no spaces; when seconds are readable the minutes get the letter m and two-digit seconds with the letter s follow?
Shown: 9h50m12s
